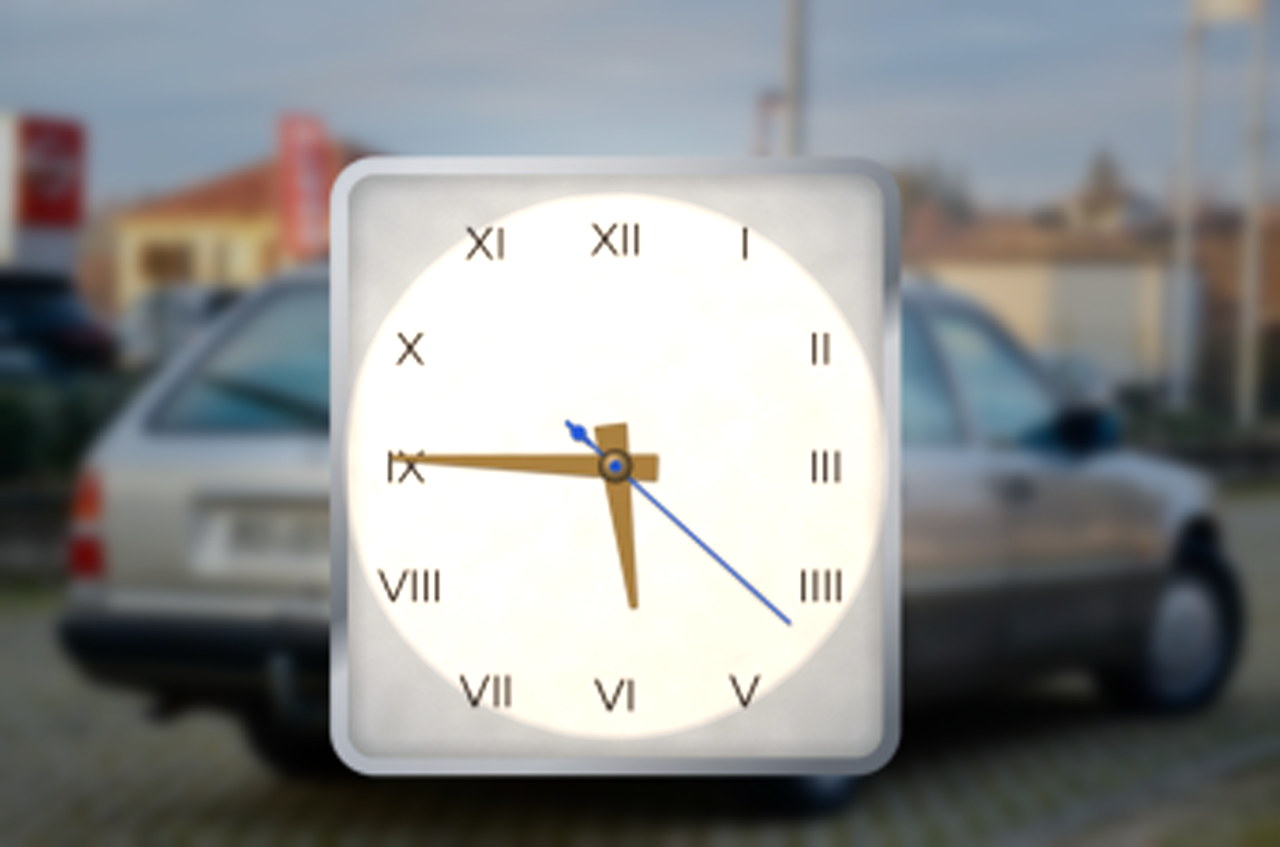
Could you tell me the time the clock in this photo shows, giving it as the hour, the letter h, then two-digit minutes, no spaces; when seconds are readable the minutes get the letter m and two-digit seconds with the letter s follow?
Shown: 5h45m22s
